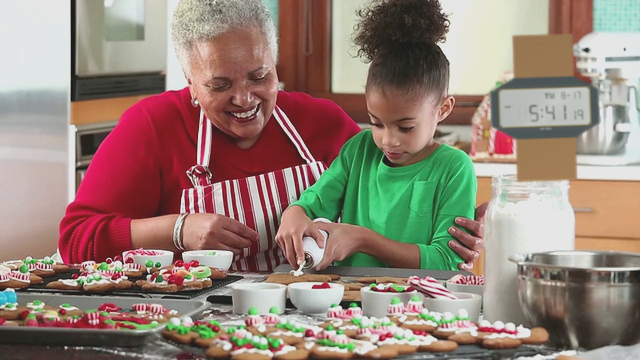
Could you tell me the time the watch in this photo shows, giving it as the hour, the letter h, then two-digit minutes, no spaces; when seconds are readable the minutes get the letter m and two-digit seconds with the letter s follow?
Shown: 5h41m19s
